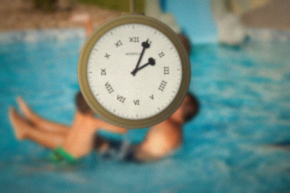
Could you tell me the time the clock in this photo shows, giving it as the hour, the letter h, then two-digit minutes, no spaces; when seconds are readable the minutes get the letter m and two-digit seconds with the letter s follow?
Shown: 2h04
